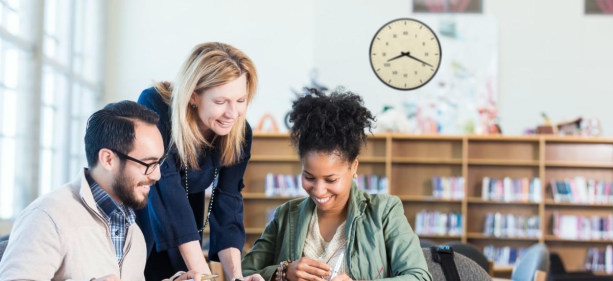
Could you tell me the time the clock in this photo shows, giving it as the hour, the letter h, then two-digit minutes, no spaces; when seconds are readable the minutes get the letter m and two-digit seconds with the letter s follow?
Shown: 8h19
